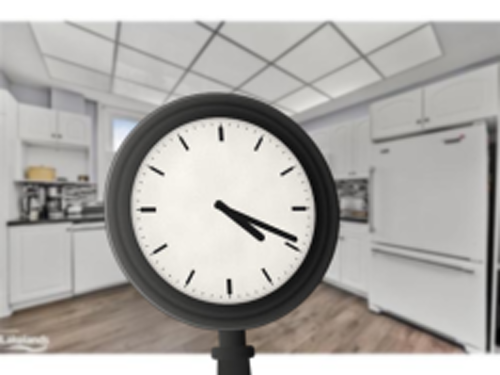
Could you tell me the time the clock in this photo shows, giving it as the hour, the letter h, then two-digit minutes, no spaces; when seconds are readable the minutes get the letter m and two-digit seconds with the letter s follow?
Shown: 4h19
